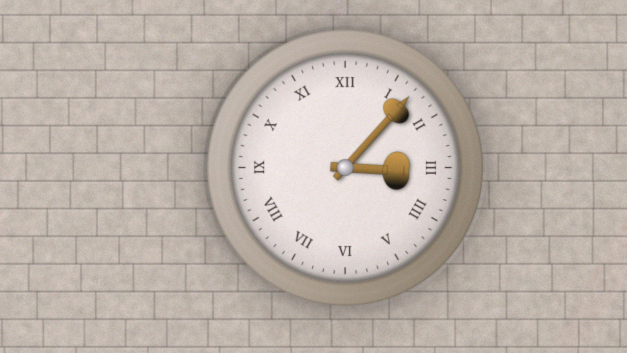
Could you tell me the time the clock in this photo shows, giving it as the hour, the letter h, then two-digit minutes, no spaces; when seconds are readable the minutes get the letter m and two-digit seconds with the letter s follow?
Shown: 3h07
